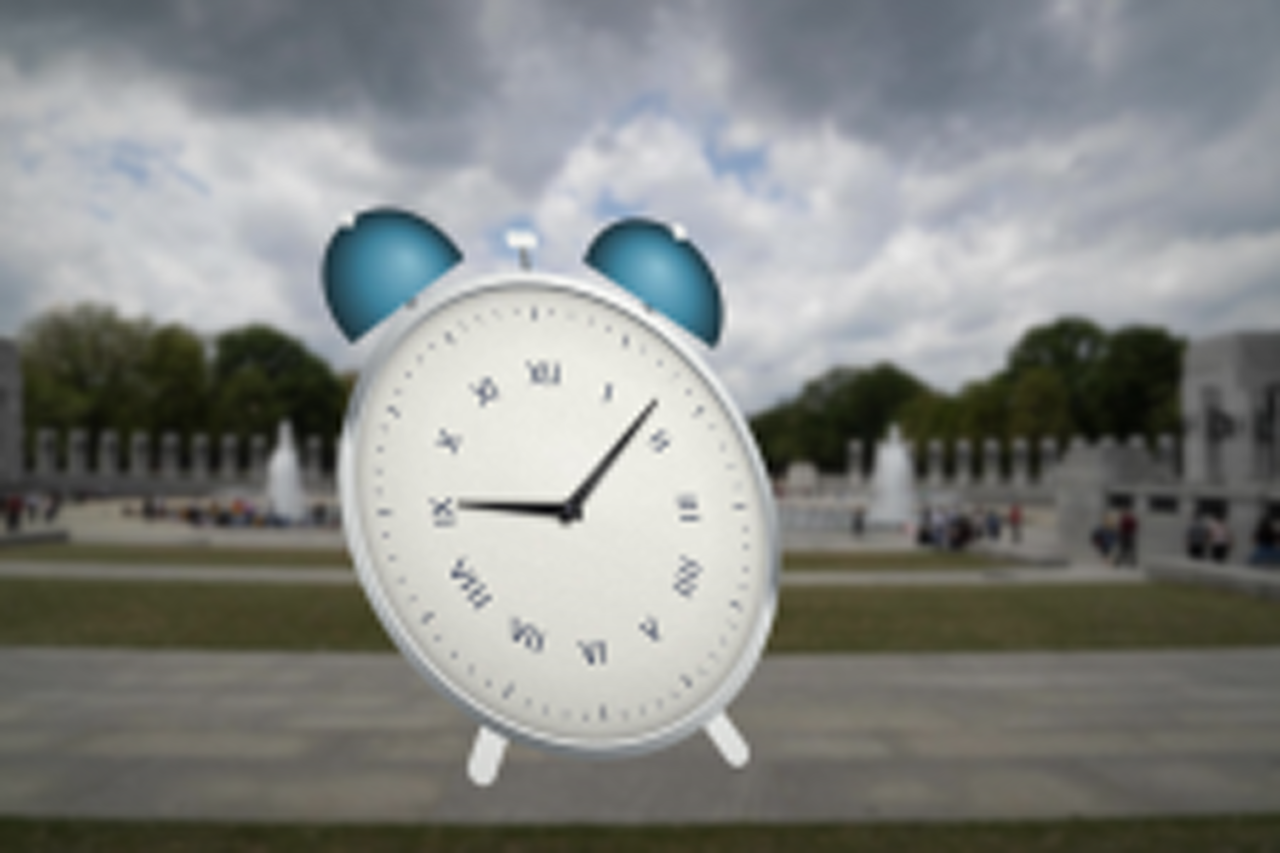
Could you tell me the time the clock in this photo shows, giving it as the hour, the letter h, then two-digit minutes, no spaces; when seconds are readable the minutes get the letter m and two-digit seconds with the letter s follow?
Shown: 9h08
